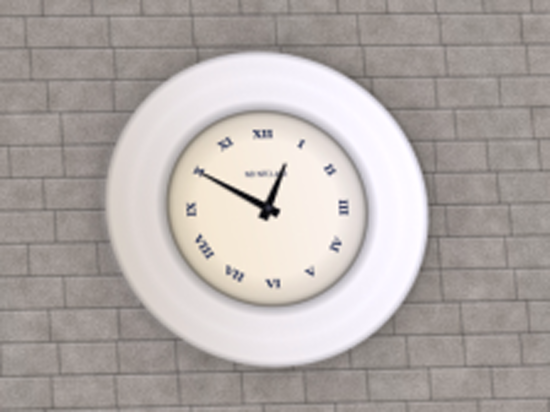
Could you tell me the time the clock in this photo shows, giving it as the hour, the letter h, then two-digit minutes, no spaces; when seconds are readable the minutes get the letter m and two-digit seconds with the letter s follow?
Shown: 12h50
